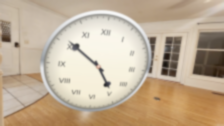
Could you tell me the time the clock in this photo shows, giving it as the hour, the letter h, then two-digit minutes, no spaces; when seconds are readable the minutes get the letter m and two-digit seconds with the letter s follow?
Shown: 4h51
